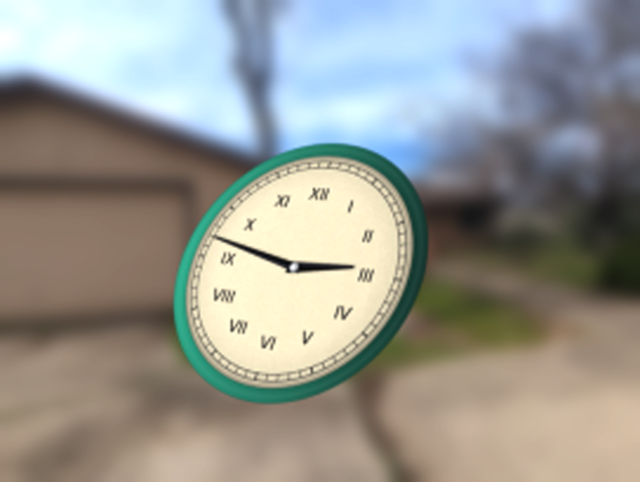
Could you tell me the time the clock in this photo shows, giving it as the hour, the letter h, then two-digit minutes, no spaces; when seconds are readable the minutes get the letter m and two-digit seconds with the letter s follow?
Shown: 2h47
